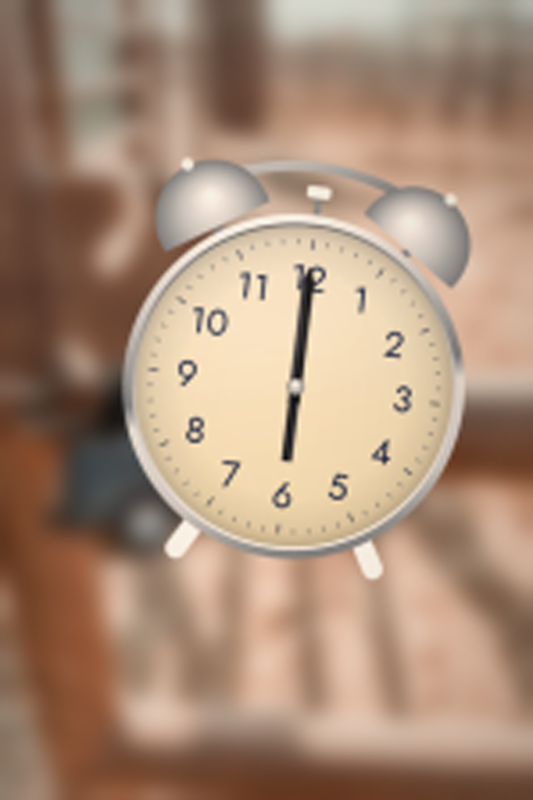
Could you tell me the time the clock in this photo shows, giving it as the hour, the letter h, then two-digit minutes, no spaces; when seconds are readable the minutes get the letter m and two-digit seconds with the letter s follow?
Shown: 6h00
